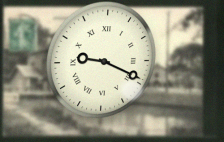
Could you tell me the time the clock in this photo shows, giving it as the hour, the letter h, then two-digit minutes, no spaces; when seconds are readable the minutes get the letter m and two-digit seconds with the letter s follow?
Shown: 9h19
